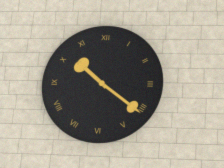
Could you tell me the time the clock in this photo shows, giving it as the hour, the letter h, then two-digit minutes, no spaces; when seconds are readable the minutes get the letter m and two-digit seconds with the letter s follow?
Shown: 10h21
